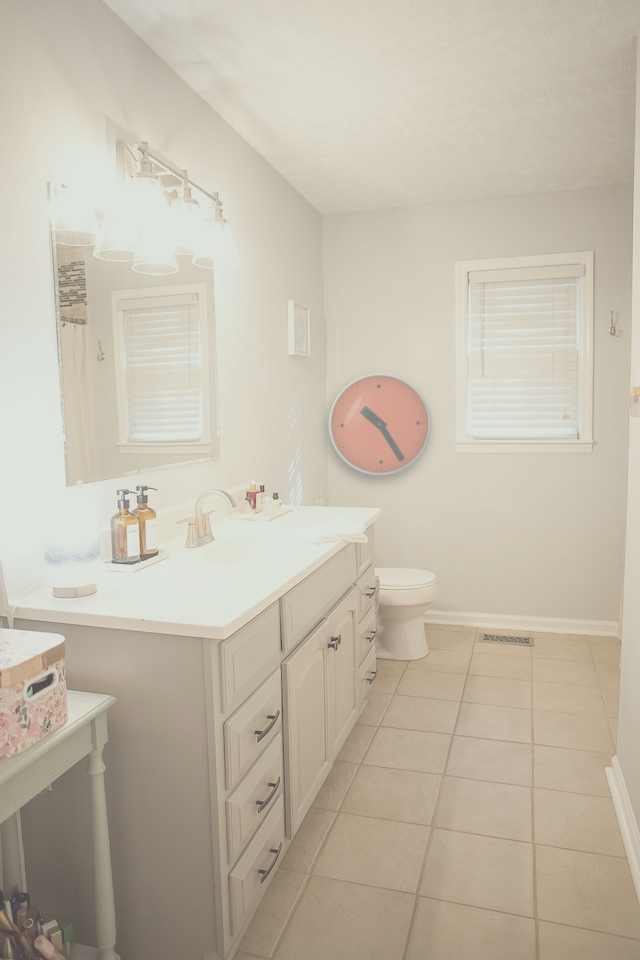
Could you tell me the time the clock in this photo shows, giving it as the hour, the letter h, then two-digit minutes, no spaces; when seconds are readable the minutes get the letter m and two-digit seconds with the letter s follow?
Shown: 10h25
